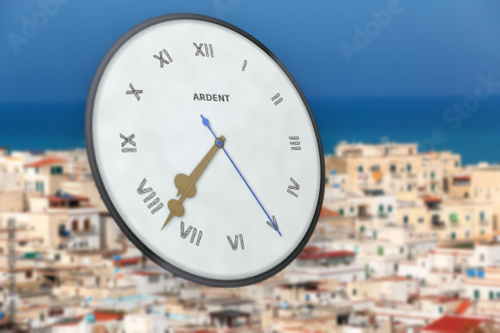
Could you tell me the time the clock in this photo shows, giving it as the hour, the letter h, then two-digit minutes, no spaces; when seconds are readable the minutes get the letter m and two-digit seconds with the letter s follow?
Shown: 7h37m25s
